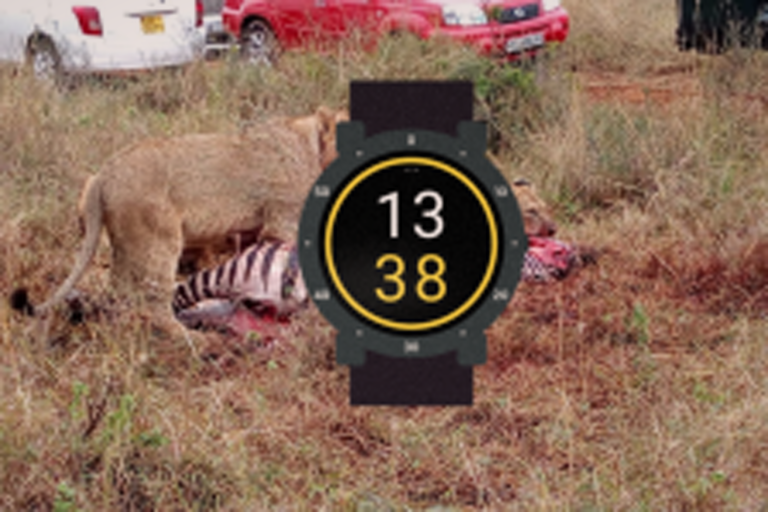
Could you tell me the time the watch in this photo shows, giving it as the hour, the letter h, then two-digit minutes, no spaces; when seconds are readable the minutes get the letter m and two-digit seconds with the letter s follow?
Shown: 13h38
